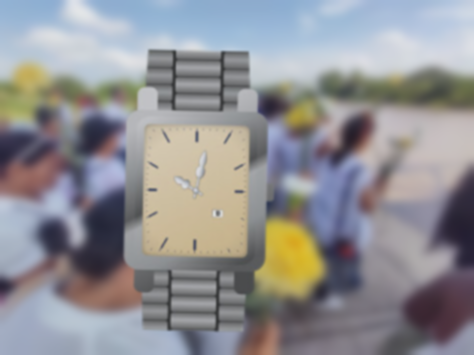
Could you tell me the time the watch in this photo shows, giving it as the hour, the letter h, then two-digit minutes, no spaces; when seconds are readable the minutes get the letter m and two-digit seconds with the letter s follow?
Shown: 10h02
